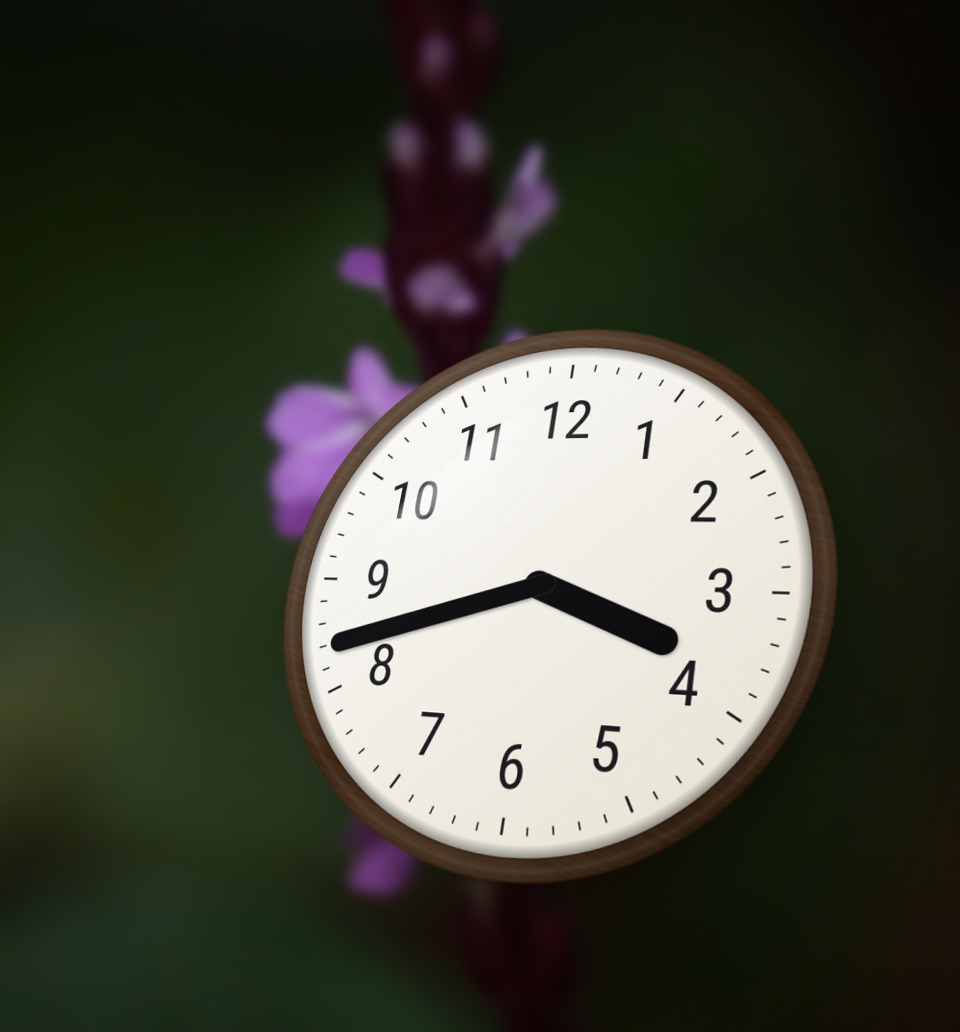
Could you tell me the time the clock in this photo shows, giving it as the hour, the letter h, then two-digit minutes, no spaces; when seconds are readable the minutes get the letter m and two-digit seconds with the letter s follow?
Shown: 3h42
